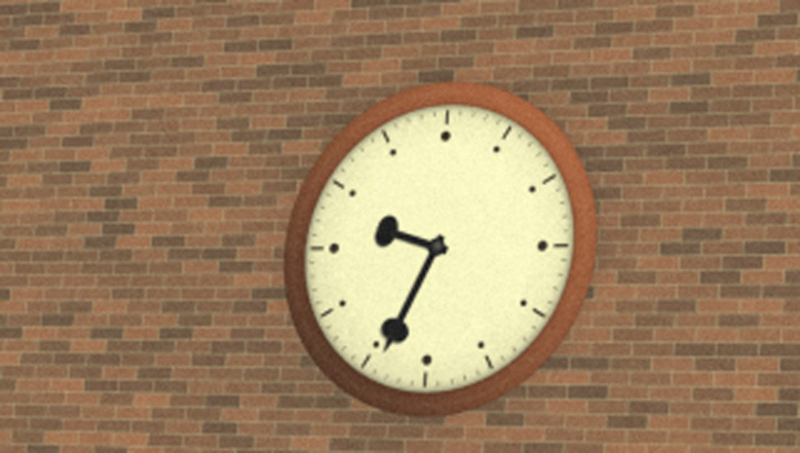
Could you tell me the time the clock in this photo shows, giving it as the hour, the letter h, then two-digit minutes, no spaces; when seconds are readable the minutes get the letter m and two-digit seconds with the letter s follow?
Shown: 9h34
